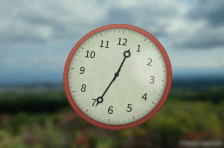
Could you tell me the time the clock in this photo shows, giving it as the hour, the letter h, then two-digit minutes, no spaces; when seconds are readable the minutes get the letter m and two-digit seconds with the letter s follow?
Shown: 12h34
